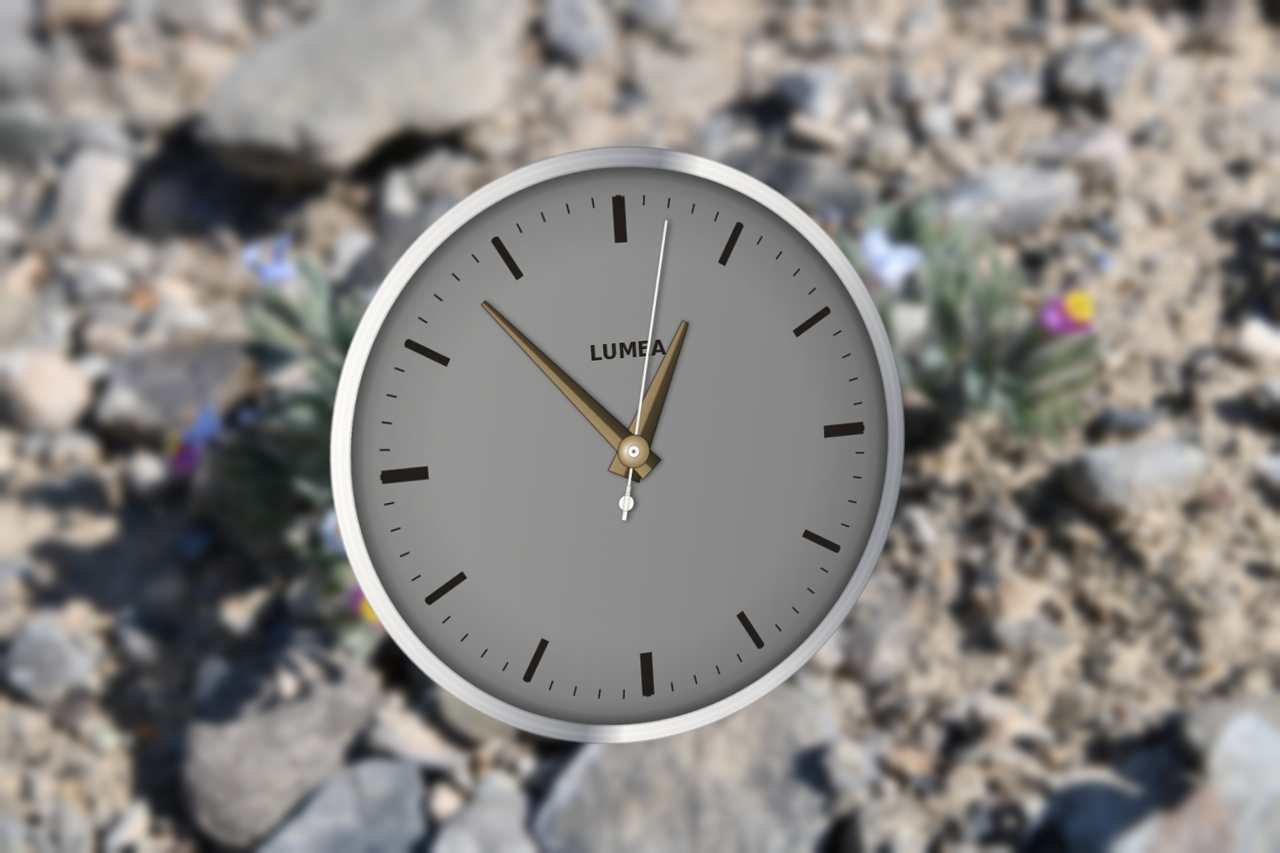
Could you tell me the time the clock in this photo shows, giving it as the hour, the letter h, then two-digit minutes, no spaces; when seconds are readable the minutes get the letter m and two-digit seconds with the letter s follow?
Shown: 12h53m02s
